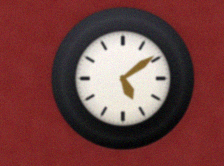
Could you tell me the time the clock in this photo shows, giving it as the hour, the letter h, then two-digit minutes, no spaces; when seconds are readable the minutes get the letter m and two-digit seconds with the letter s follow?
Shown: 5h09
